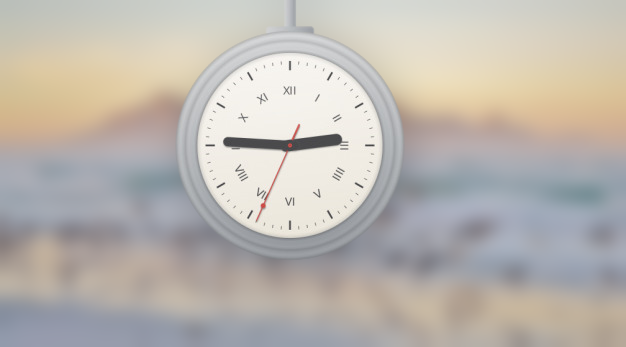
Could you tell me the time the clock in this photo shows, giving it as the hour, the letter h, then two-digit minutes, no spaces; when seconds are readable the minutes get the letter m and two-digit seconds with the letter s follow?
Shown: 2h45m34s
